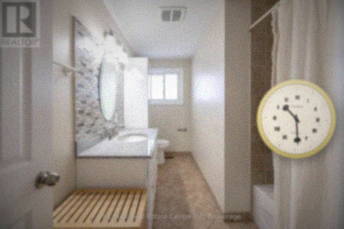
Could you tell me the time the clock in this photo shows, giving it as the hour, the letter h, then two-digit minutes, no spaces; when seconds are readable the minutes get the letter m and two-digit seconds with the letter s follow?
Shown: 10h29
